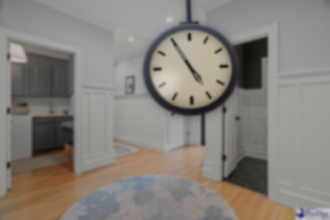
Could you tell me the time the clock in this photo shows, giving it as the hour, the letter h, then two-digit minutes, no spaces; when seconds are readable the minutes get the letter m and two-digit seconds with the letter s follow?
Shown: 4h55
